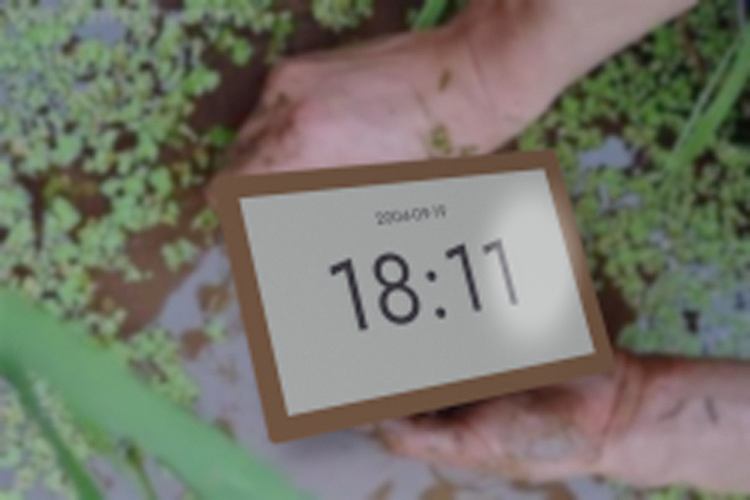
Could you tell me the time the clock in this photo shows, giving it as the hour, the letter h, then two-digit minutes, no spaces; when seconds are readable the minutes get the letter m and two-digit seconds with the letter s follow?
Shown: 18h11
